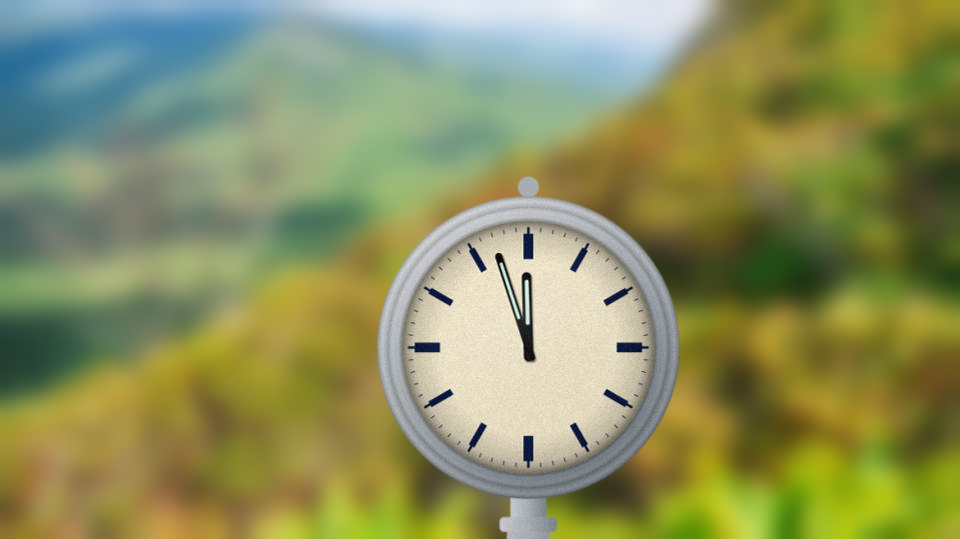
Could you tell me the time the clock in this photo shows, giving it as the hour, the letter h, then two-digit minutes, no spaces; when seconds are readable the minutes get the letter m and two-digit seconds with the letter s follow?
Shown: 11h57
